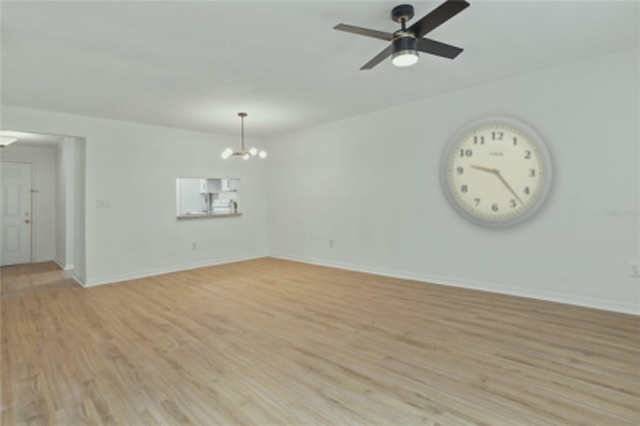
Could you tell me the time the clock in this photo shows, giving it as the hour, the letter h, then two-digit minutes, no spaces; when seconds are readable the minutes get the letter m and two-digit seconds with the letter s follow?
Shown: 9h23
